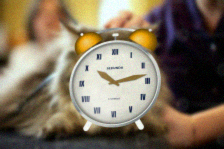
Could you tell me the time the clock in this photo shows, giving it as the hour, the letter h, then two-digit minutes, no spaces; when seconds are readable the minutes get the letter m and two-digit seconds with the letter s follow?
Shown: 10h13
